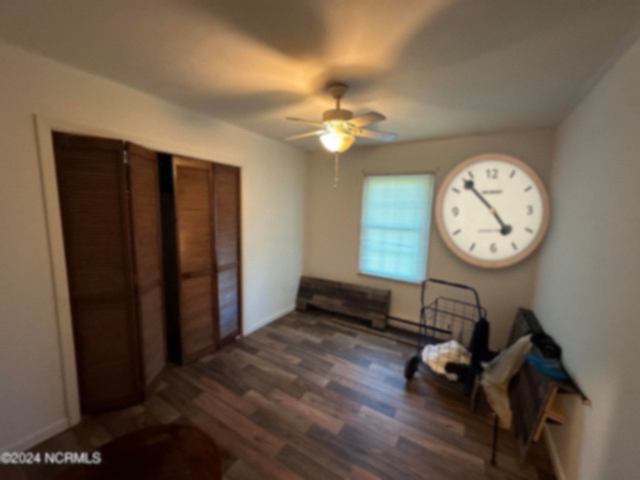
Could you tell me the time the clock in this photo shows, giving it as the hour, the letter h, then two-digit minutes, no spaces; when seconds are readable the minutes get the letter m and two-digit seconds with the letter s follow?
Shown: 4h53
